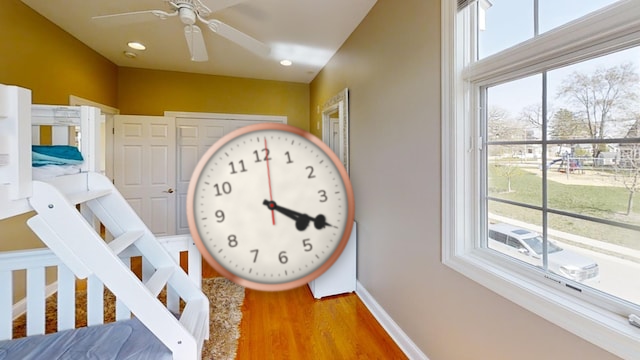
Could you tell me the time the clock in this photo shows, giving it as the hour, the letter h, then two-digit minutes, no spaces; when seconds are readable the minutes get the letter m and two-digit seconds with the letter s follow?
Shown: 4h20m01s
